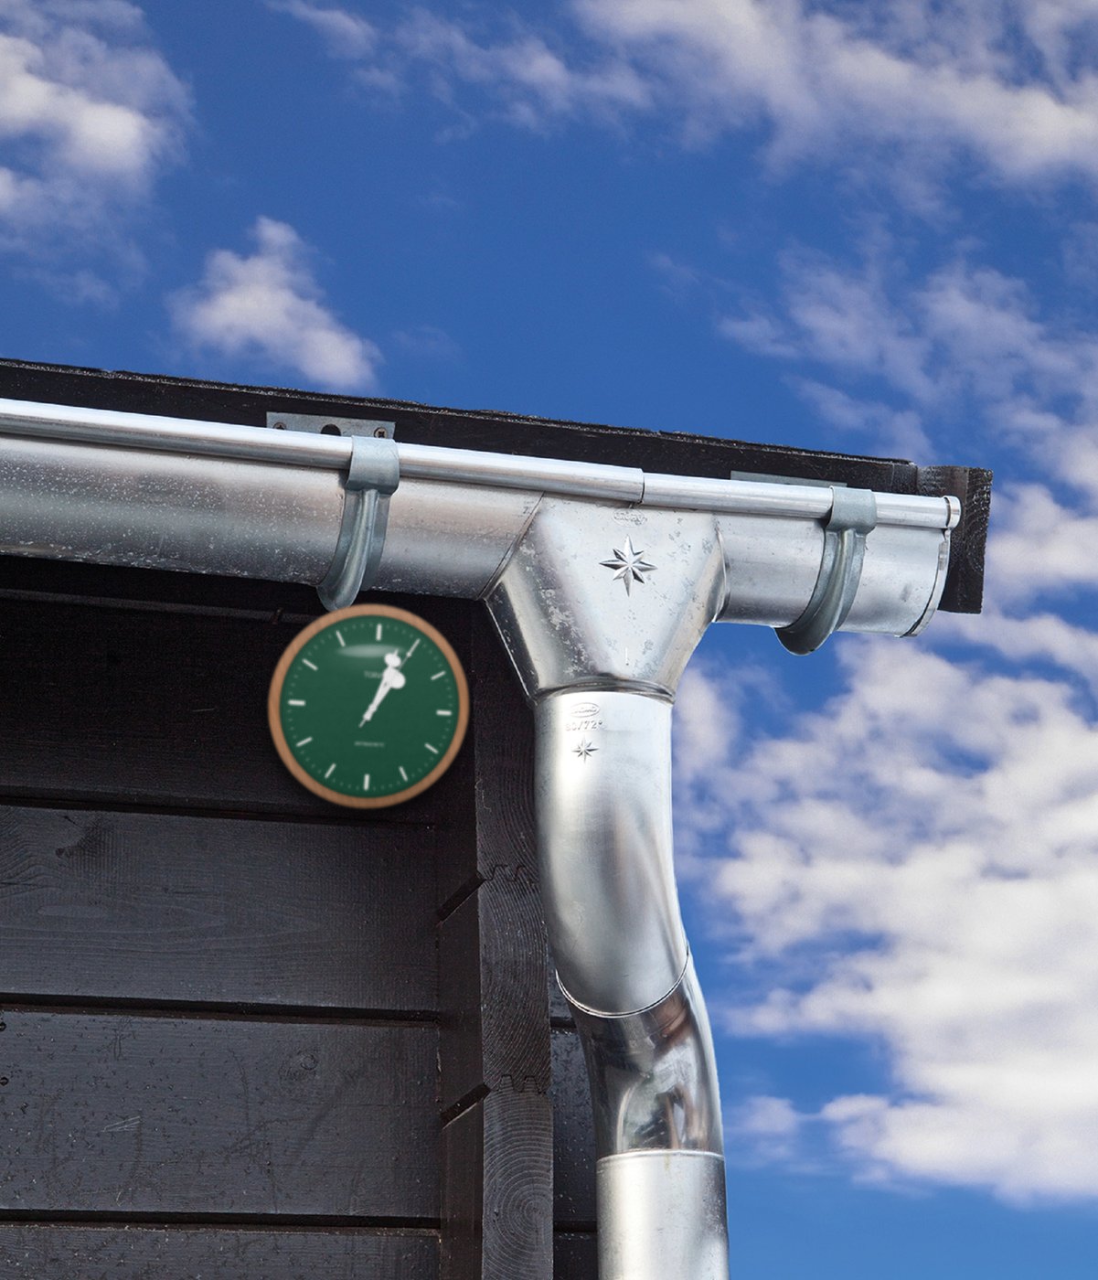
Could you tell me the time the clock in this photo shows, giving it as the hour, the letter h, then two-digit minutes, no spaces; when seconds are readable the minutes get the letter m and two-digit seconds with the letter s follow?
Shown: 1h03m05s
